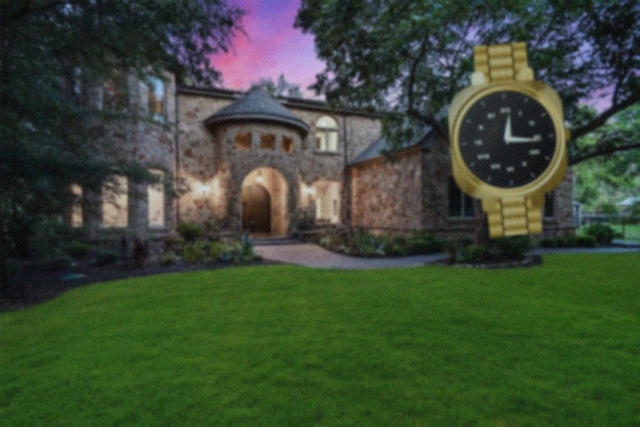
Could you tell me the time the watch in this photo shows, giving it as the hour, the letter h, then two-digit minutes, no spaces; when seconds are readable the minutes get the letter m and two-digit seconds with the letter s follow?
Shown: 12h16
